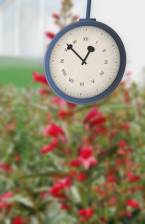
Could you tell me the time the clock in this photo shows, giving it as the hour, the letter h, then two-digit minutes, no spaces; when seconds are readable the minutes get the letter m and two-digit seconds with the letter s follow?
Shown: 12h52
